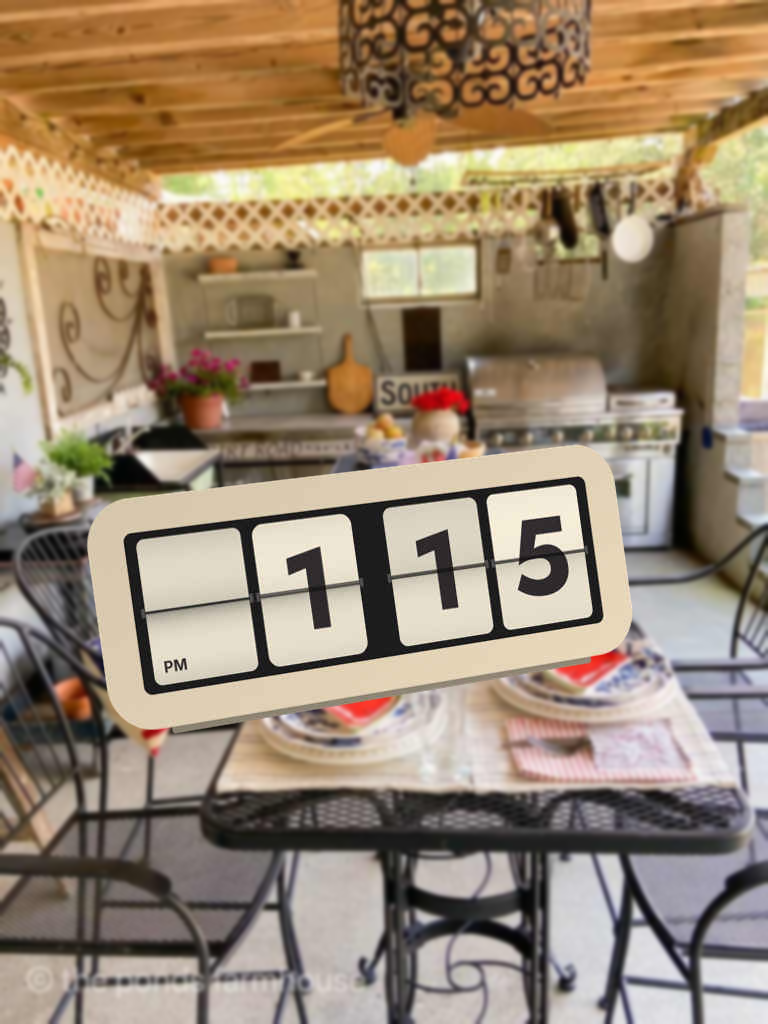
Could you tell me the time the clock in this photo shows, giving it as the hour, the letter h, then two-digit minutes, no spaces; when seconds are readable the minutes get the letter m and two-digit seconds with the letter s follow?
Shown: 1h15
